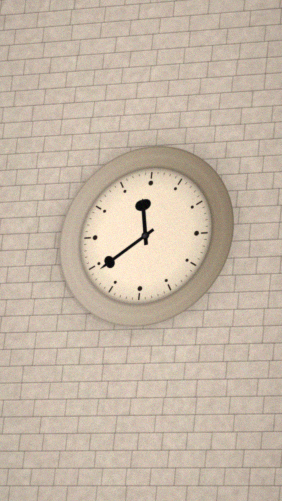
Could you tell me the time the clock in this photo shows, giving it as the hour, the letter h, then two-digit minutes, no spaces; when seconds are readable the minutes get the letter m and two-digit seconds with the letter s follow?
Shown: 11h39
